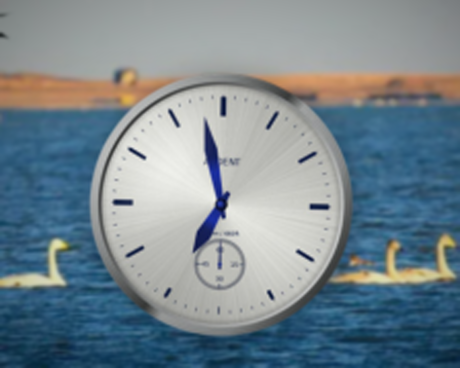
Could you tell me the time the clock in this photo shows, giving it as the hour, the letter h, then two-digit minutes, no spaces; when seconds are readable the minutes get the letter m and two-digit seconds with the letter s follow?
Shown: 6h58
